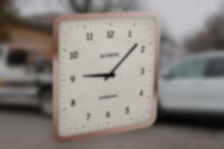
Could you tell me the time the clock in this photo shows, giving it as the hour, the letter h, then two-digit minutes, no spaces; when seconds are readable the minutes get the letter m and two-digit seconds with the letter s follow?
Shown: 9h08
